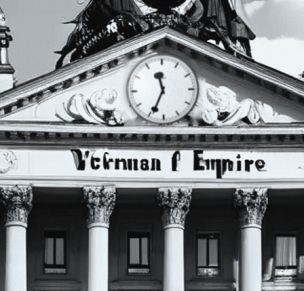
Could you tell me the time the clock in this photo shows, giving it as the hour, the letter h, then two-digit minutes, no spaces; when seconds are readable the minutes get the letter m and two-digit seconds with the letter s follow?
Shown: 11h34
